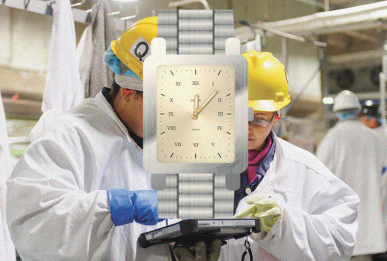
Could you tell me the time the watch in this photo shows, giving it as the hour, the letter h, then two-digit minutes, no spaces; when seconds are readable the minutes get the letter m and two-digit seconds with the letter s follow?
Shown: 12h07
